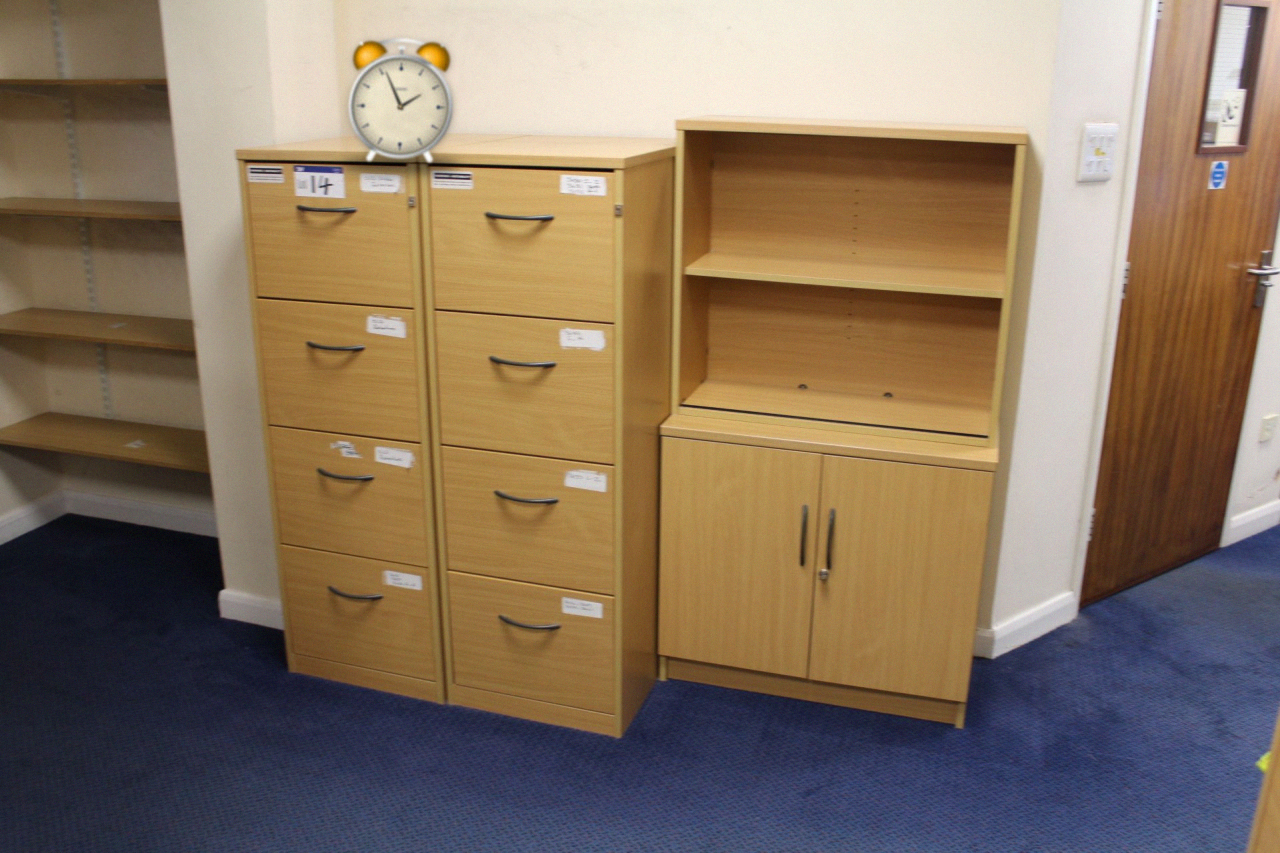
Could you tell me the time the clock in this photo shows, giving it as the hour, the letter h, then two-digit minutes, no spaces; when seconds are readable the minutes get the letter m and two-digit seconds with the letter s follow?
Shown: 1h56
